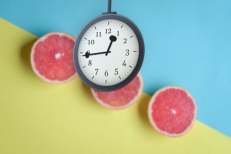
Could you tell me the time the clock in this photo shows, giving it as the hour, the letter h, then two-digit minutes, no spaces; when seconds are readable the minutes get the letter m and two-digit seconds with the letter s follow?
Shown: 12h44
